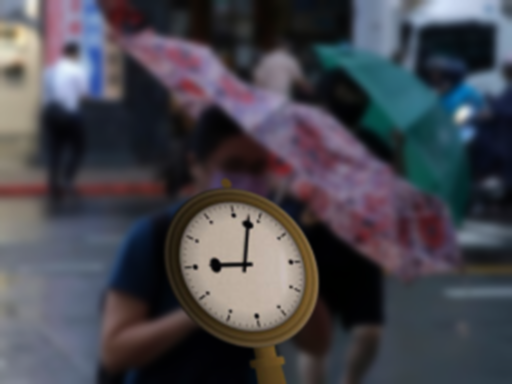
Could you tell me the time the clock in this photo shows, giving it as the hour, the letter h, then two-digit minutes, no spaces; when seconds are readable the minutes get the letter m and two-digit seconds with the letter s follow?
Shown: 9h03
